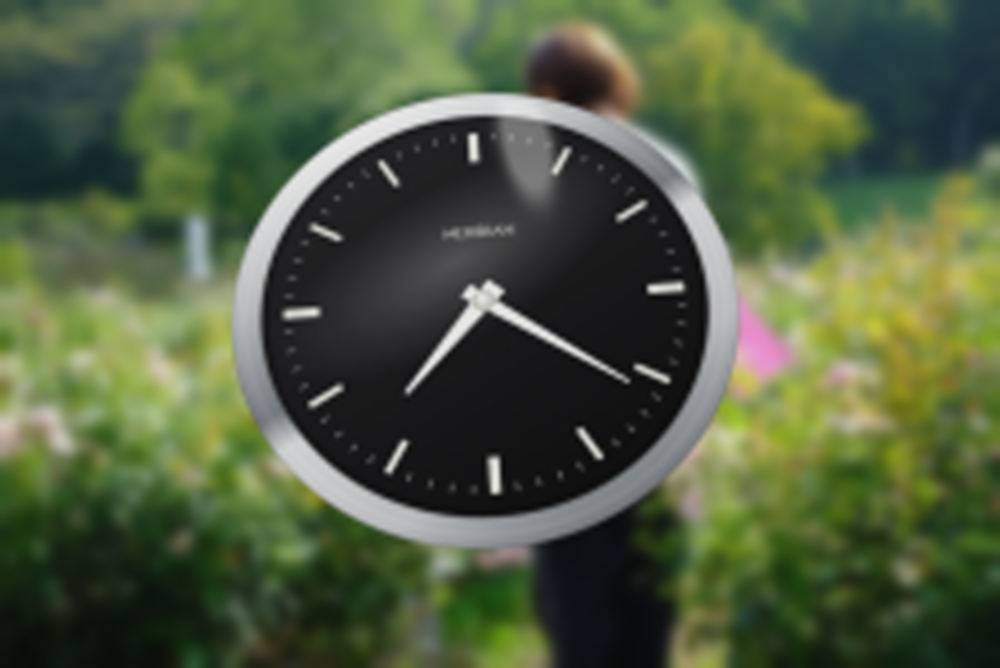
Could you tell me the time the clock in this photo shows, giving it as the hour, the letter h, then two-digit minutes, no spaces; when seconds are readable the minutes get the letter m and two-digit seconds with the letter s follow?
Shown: 7h21
